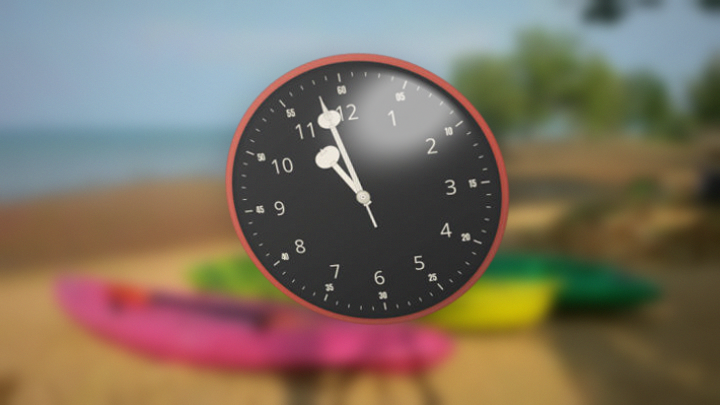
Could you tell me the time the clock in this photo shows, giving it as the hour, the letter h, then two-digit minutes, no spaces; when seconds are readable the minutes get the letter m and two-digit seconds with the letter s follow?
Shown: 10h57m58s
